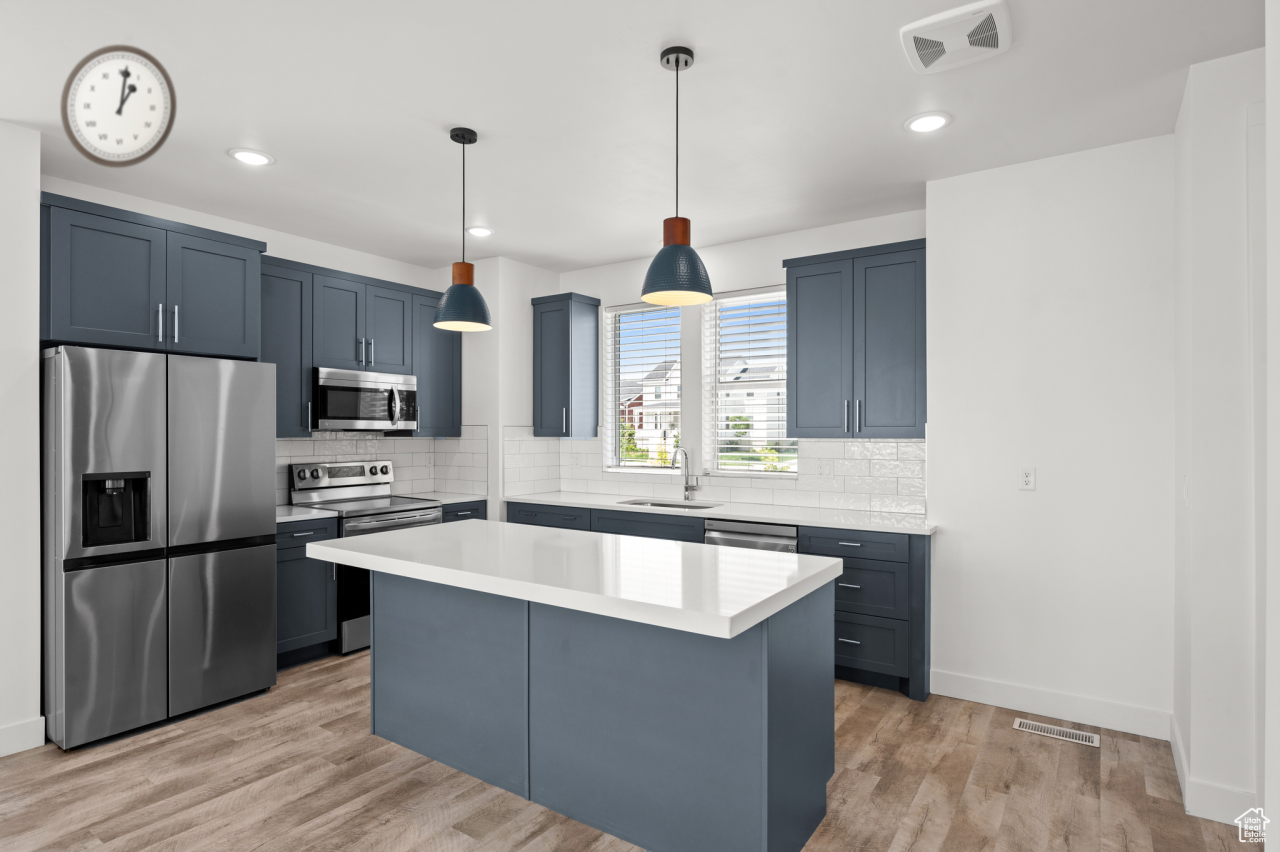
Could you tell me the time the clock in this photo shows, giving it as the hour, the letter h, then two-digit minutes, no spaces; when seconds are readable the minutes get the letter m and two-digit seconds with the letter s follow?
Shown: 1h01
